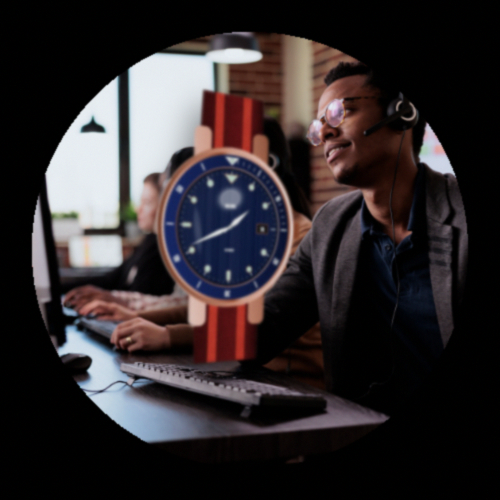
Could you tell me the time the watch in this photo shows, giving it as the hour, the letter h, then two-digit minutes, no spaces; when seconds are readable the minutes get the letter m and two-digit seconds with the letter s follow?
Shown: 1h41
